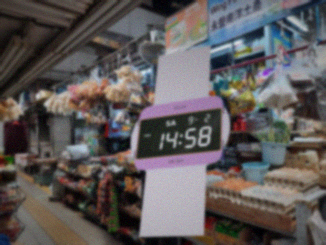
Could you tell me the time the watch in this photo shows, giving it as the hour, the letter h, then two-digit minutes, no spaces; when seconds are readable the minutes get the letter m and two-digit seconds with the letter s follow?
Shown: 14h58
